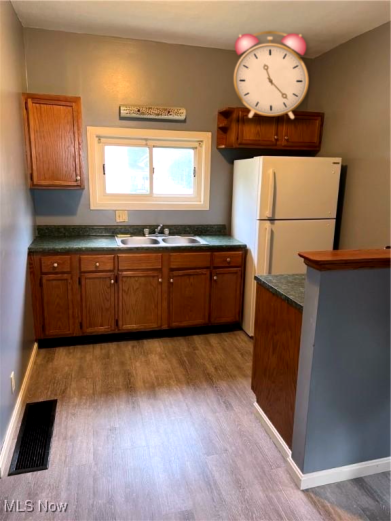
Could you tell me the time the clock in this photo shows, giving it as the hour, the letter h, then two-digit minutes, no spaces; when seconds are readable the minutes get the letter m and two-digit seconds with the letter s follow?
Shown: 11h23
